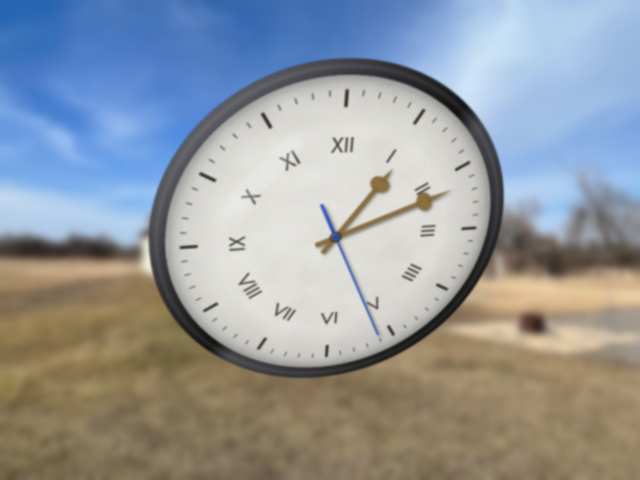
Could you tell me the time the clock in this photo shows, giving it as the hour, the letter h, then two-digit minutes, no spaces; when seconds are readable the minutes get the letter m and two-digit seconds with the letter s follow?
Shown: 1h11m26s
